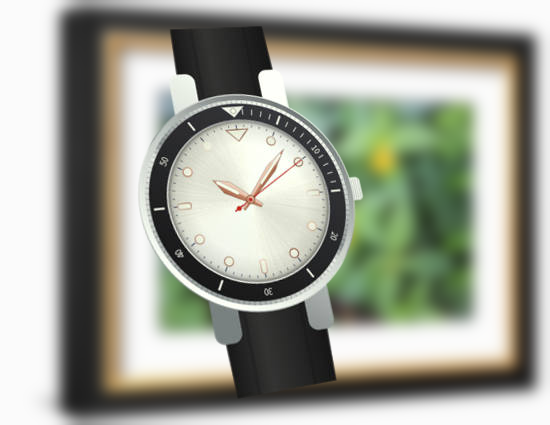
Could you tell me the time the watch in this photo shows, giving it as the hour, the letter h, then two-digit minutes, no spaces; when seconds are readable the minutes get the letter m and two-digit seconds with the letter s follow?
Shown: 10h07m10s
